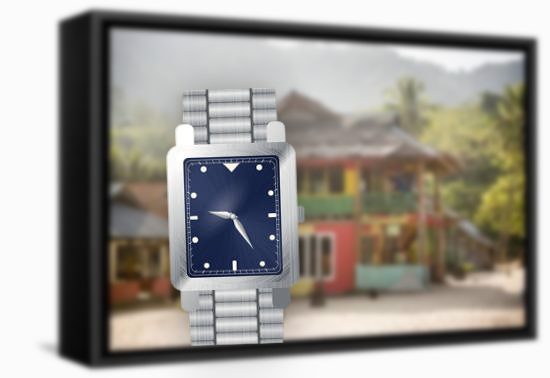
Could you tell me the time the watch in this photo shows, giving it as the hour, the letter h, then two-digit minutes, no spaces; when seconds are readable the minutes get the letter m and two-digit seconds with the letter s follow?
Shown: 9h25
